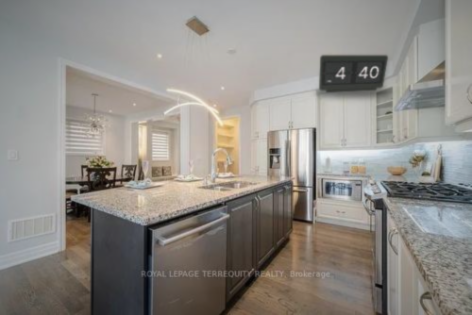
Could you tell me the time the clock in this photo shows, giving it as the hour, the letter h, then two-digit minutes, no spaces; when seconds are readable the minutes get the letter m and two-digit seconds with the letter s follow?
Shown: 4h40
